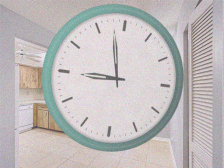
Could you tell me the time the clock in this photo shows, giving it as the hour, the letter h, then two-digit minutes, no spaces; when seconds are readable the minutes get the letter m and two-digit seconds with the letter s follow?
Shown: 8h58
